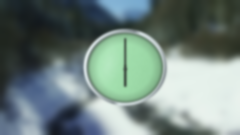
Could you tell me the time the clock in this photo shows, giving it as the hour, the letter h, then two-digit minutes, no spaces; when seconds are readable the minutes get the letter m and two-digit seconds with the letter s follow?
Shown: 6h00
